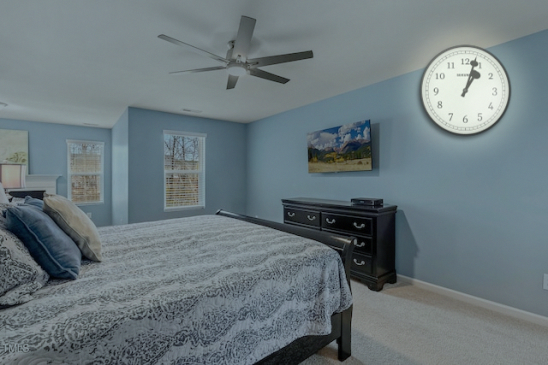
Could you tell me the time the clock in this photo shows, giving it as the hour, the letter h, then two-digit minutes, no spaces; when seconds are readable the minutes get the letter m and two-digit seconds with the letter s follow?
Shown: 1h03
